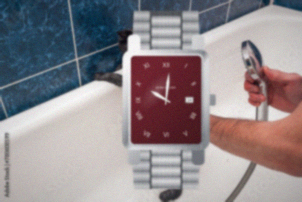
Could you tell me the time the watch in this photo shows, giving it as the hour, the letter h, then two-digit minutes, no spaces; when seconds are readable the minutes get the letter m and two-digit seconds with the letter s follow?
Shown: 10h01
